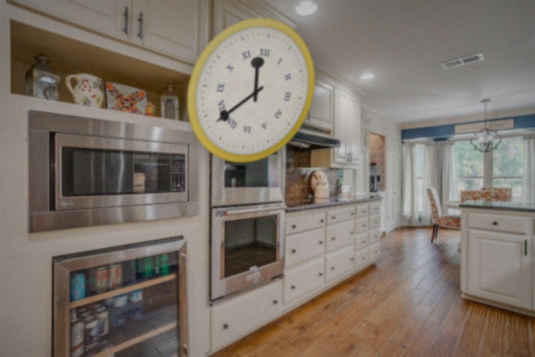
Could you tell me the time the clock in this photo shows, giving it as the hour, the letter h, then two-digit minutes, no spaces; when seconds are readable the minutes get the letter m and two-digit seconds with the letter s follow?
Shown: 11h38
